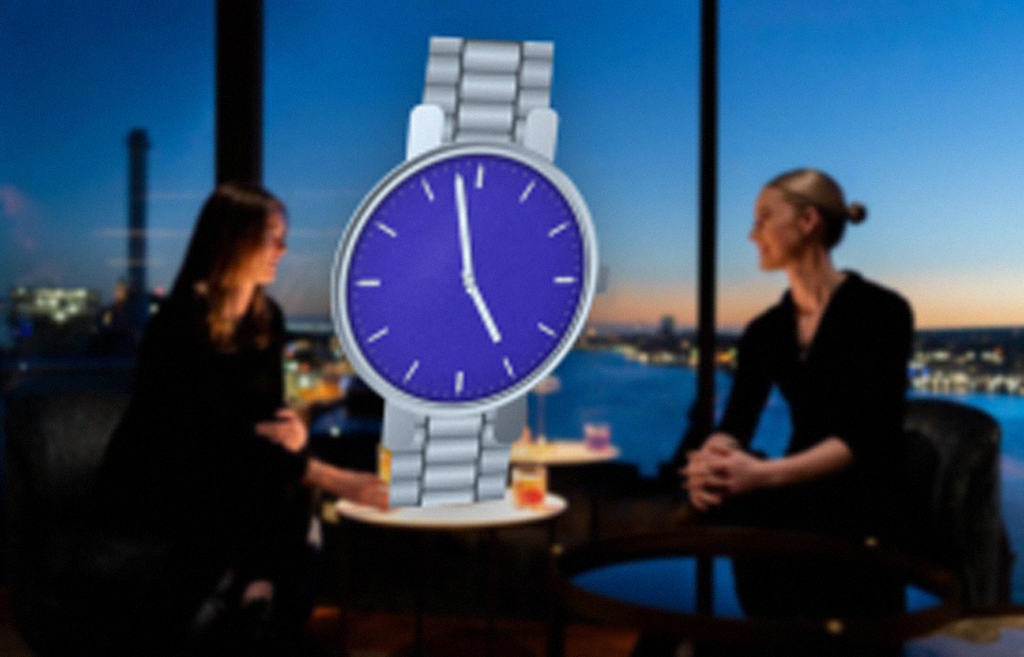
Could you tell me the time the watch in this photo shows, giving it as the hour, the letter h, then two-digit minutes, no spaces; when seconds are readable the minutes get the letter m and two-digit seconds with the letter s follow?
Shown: 4h58
